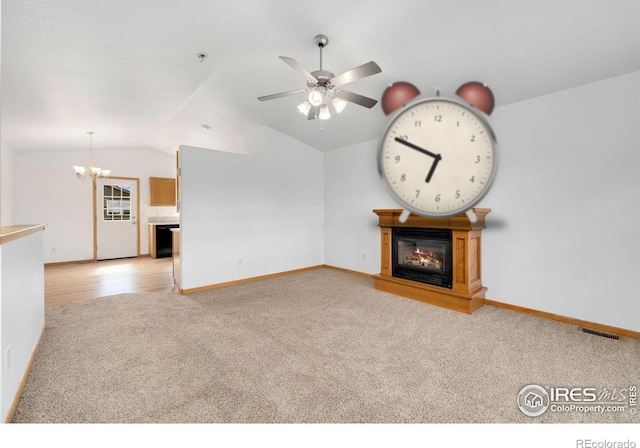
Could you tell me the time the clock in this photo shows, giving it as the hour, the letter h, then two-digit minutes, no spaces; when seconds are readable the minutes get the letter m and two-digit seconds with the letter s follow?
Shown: 6h49
